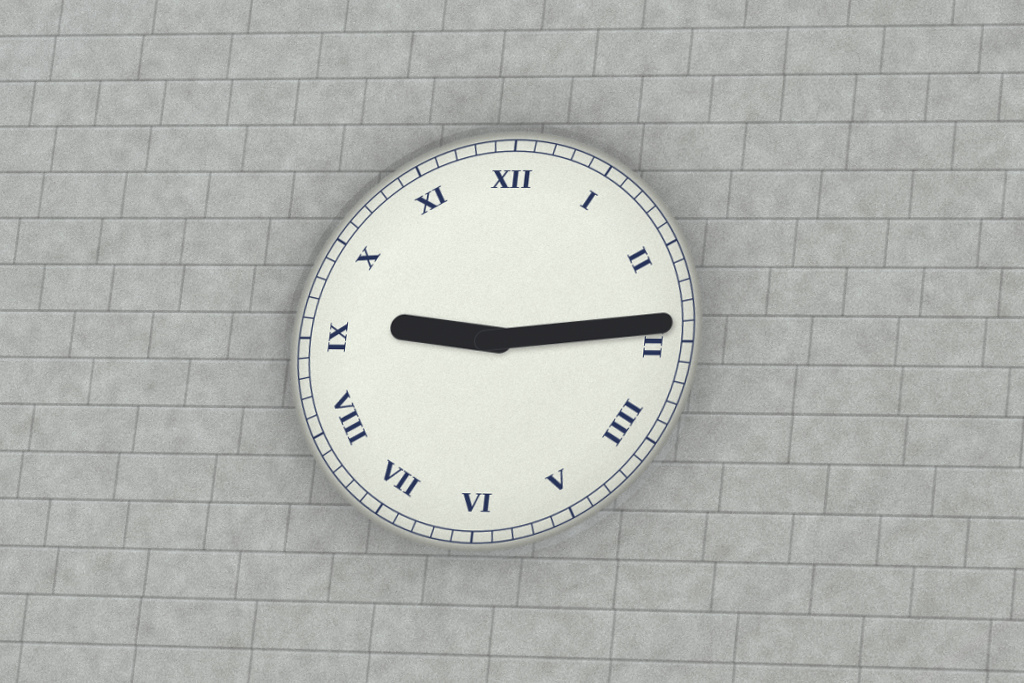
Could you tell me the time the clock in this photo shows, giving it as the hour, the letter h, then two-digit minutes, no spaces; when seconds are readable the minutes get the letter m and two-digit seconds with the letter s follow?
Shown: 9h14
